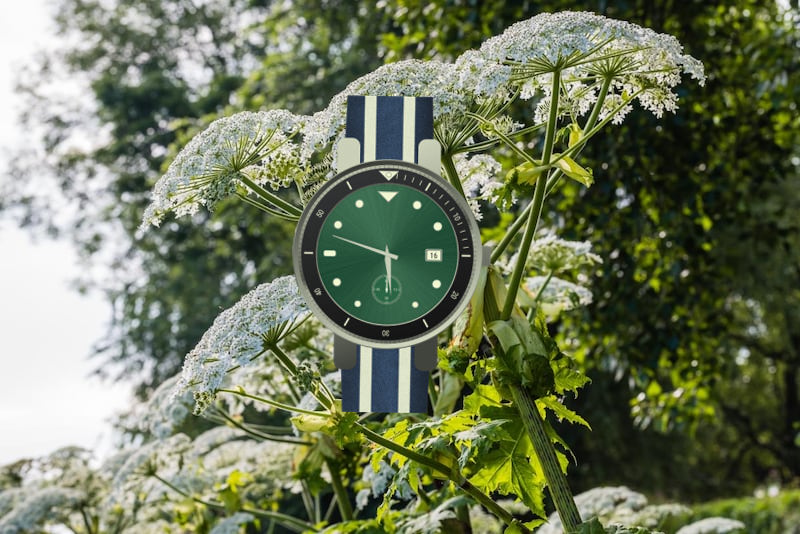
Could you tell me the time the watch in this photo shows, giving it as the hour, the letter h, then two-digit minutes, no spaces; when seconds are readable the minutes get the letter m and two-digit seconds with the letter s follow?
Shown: 5h48
